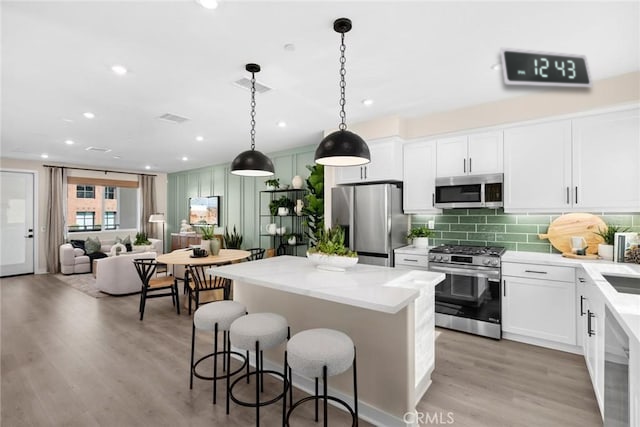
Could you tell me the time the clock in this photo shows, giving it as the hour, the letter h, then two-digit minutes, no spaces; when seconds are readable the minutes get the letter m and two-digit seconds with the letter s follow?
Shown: 12h43
